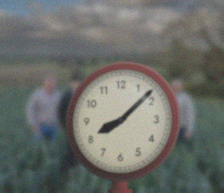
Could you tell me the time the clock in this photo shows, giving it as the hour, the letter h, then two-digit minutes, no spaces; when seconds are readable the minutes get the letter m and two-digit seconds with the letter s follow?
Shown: 8h08
